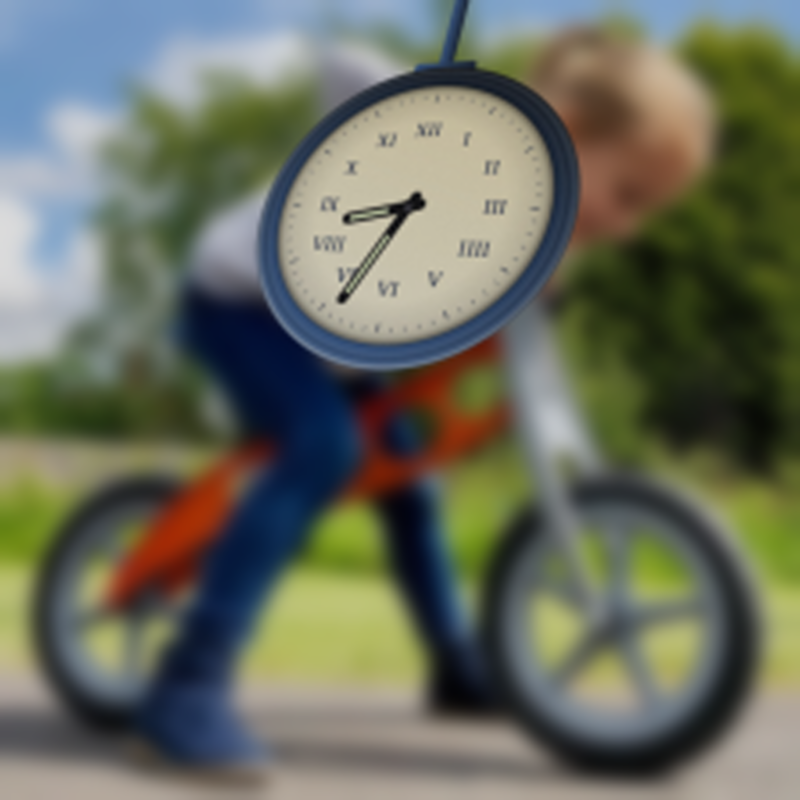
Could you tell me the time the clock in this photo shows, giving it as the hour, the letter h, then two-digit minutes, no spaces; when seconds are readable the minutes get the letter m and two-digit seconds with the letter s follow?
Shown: 8h34
